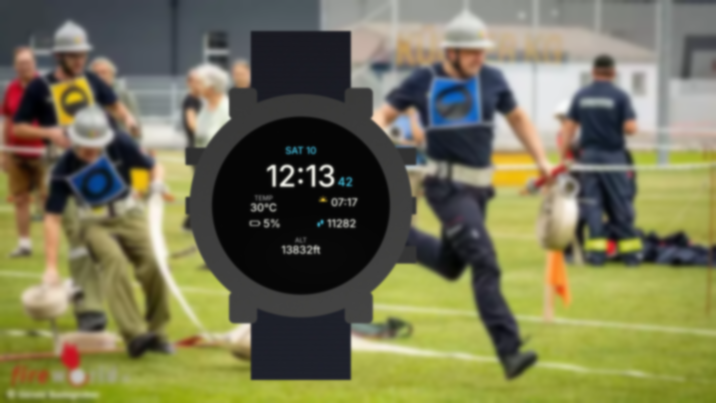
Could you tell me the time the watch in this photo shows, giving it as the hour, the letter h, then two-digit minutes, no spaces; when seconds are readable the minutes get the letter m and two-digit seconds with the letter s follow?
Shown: 12h13m42s
